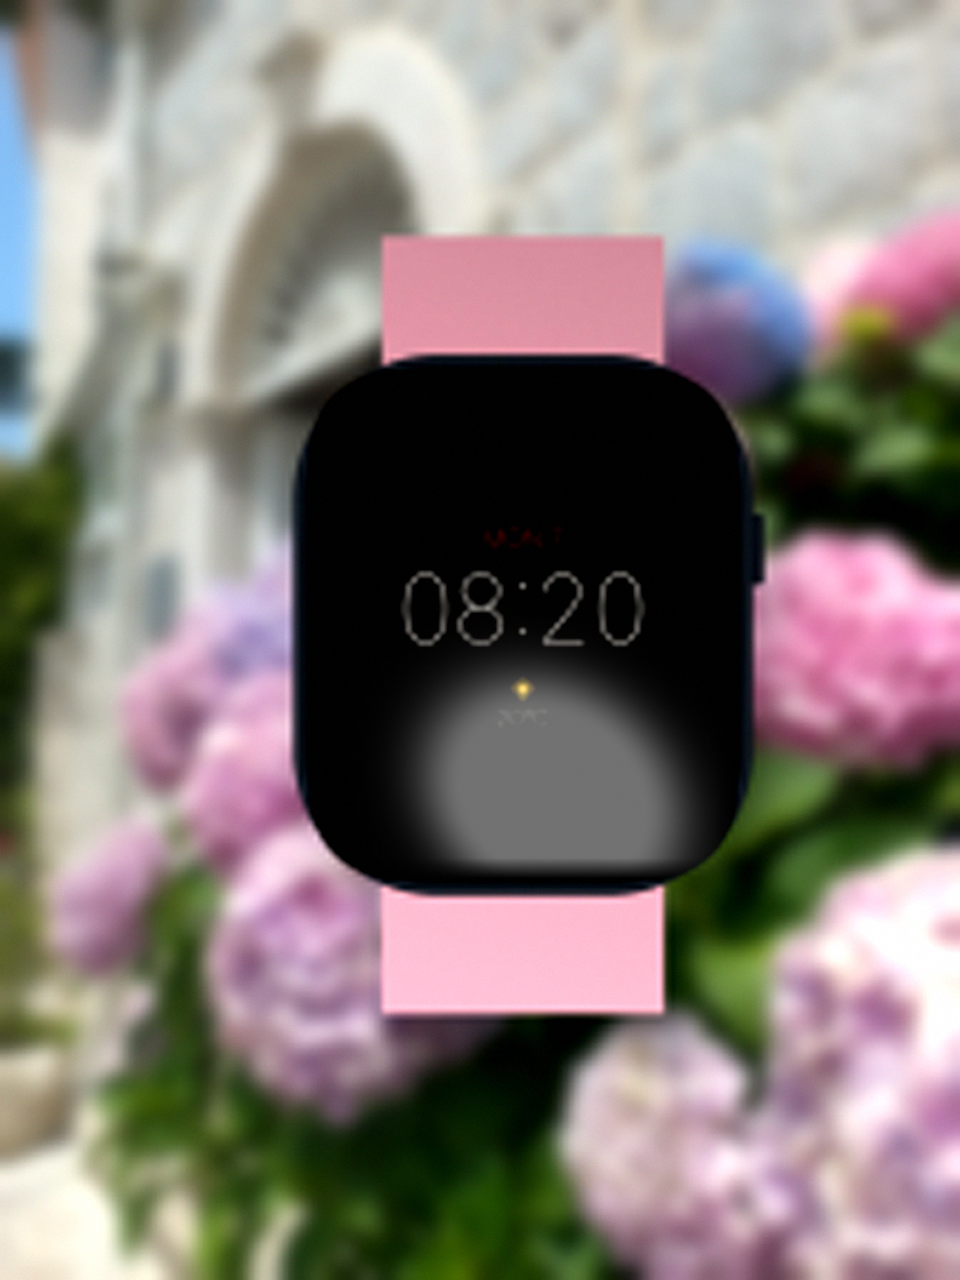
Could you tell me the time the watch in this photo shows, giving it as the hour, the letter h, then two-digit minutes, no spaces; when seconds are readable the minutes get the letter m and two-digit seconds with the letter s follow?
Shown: 8h20
